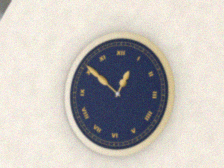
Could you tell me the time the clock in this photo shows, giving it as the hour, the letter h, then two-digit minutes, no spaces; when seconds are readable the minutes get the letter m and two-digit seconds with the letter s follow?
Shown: 12h51
